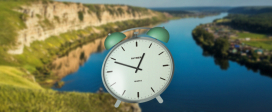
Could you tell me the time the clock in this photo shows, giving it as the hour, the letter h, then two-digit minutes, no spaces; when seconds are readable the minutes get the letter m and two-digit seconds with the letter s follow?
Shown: 12h49
